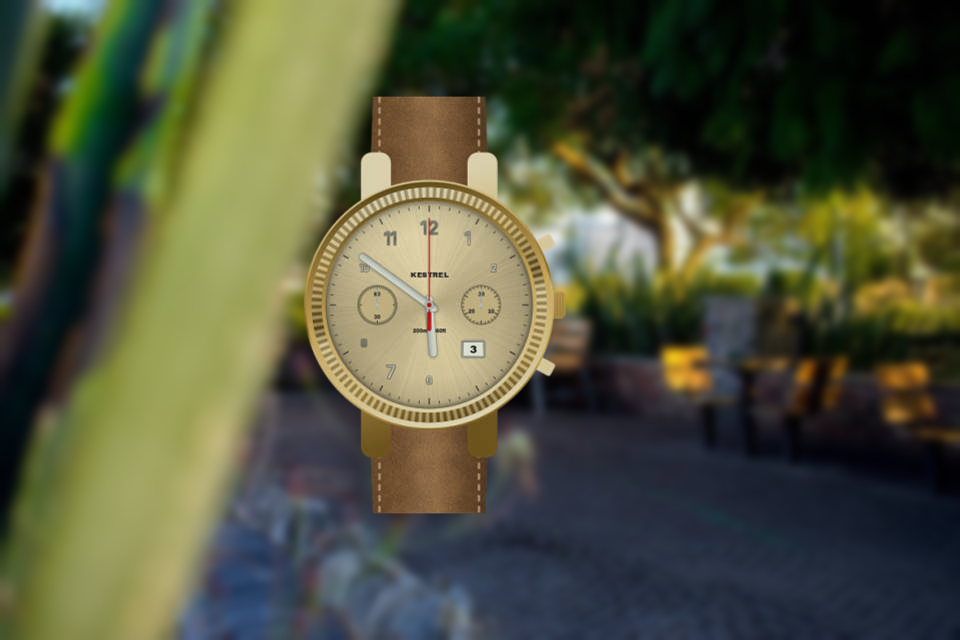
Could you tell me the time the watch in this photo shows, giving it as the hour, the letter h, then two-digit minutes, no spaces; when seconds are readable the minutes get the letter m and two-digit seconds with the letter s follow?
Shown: 5h51
